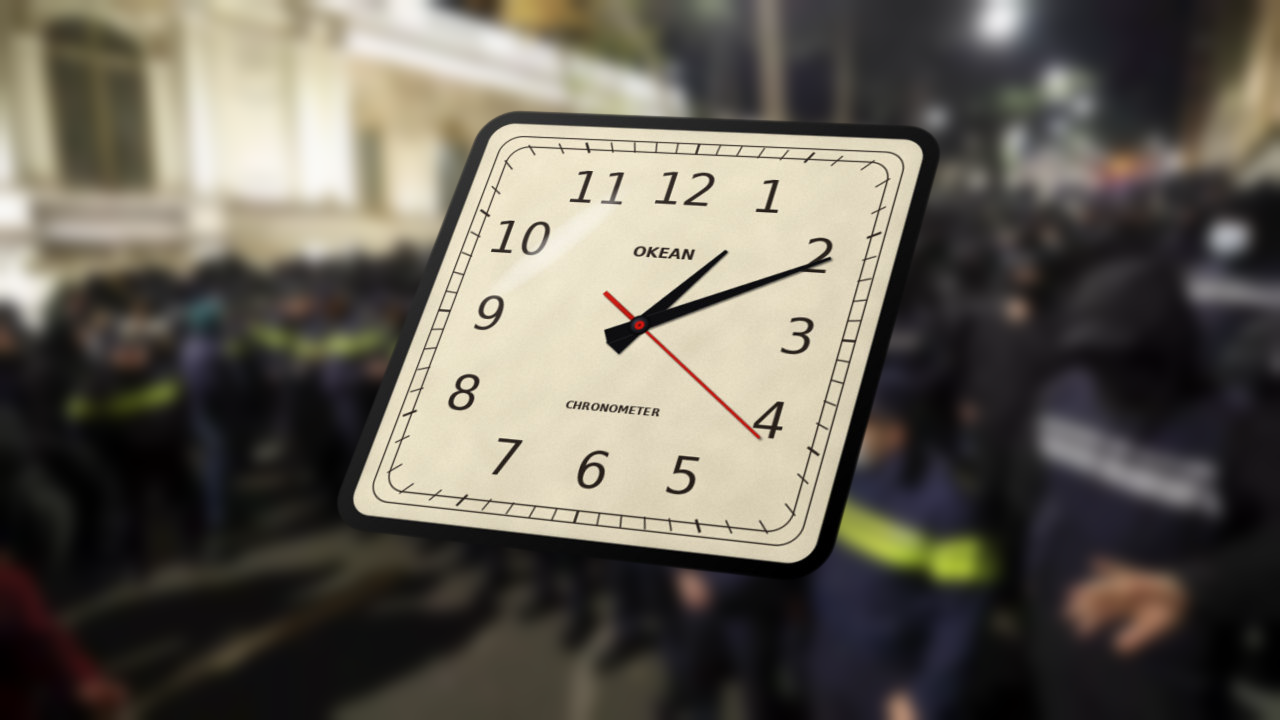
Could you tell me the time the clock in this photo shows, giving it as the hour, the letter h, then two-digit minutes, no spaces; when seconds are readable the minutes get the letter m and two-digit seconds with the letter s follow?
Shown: 1h10m21s
